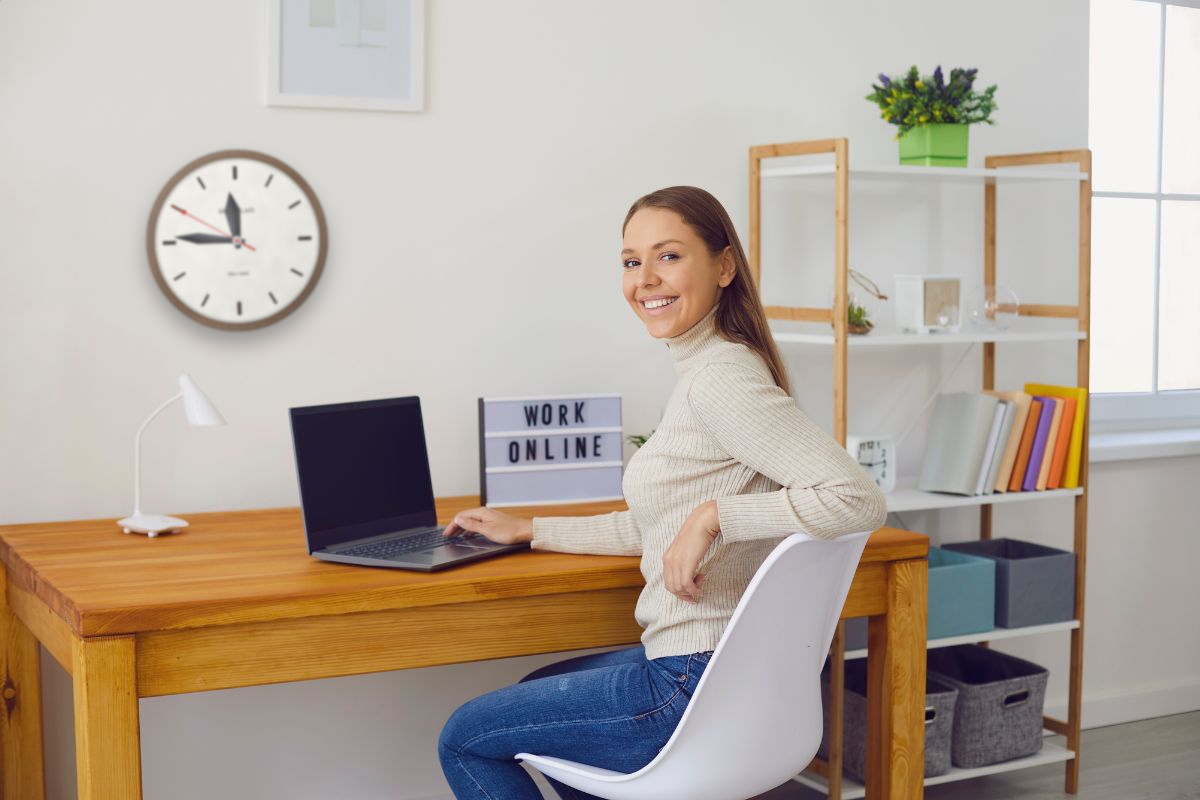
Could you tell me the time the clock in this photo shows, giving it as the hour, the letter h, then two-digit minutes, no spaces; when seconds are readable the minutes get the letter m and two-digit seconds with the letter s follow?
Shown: 11h45m50s
